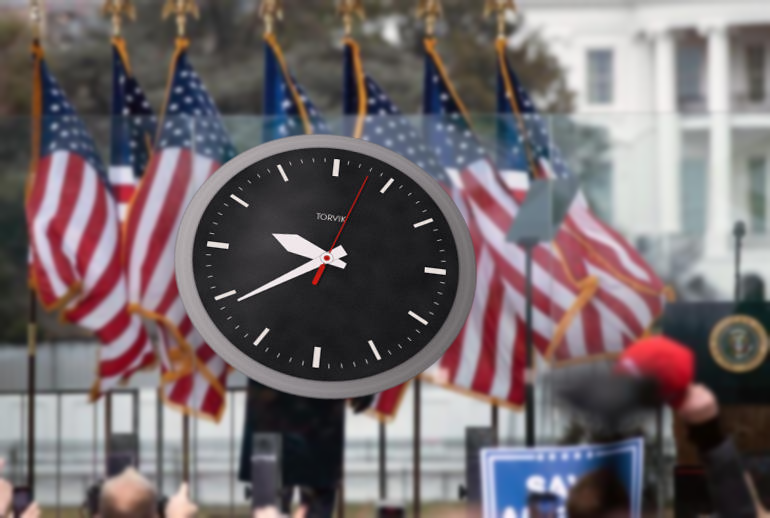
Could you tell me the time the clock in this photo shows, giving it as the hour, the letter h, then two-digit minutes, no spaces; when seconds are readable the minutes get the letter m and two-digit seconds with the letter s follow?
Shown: 9h39m03s
